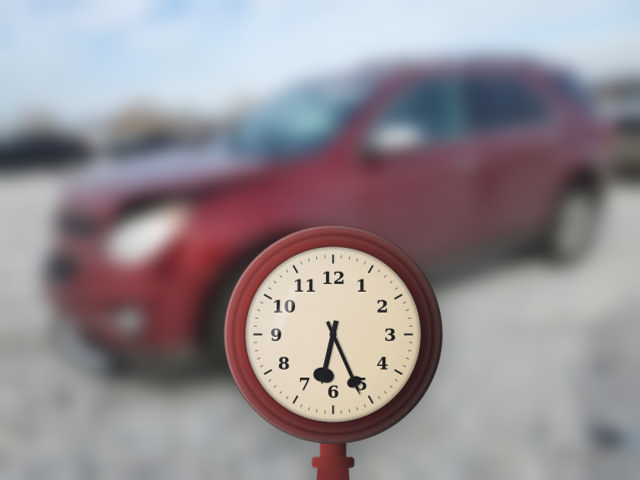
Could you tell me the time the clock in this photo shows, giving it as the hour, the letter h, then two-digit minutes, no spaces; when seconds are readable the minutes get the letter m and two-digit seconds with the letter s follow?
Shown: 6h26
